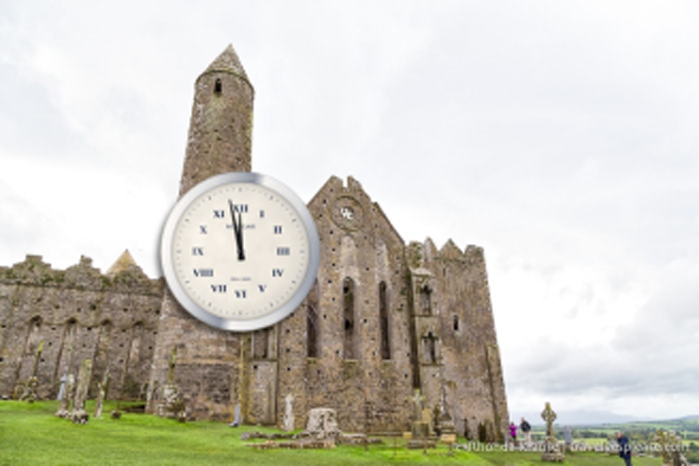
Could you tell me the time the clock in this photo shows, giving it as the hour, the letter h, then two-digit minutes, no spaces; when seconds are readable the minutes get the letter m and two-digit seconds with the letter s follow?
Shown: 11h58
